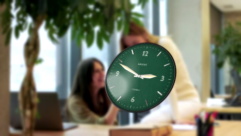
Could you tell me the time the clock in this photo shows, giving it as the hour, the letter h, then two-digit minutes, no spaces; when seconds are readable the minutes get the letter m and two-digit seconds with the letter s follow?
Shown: 2h49
